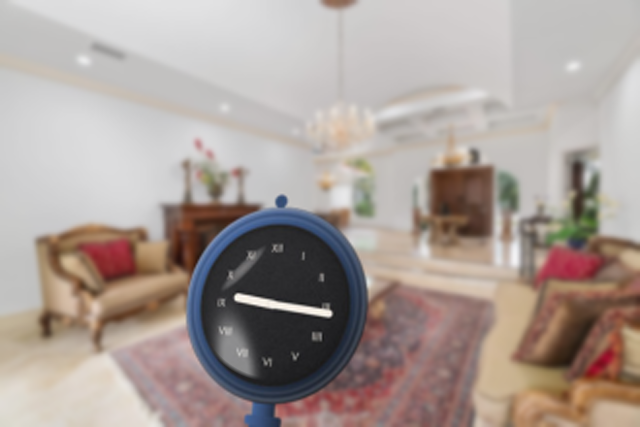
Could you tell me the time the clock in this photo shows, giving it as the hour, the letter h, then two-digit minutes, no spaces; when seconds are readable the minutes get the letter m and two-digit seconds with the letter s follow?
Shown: 9h16
